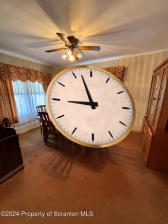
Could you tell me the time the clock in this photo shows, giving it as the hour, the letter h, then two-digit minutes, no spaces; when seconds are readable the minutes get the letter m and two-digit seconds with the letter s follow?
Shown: 8h57
